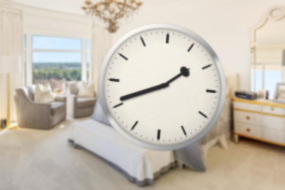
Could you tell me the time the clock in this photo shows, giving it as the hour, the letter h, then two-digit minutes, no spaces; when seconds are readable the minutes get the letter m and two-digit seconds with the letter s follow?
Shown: 1h41
